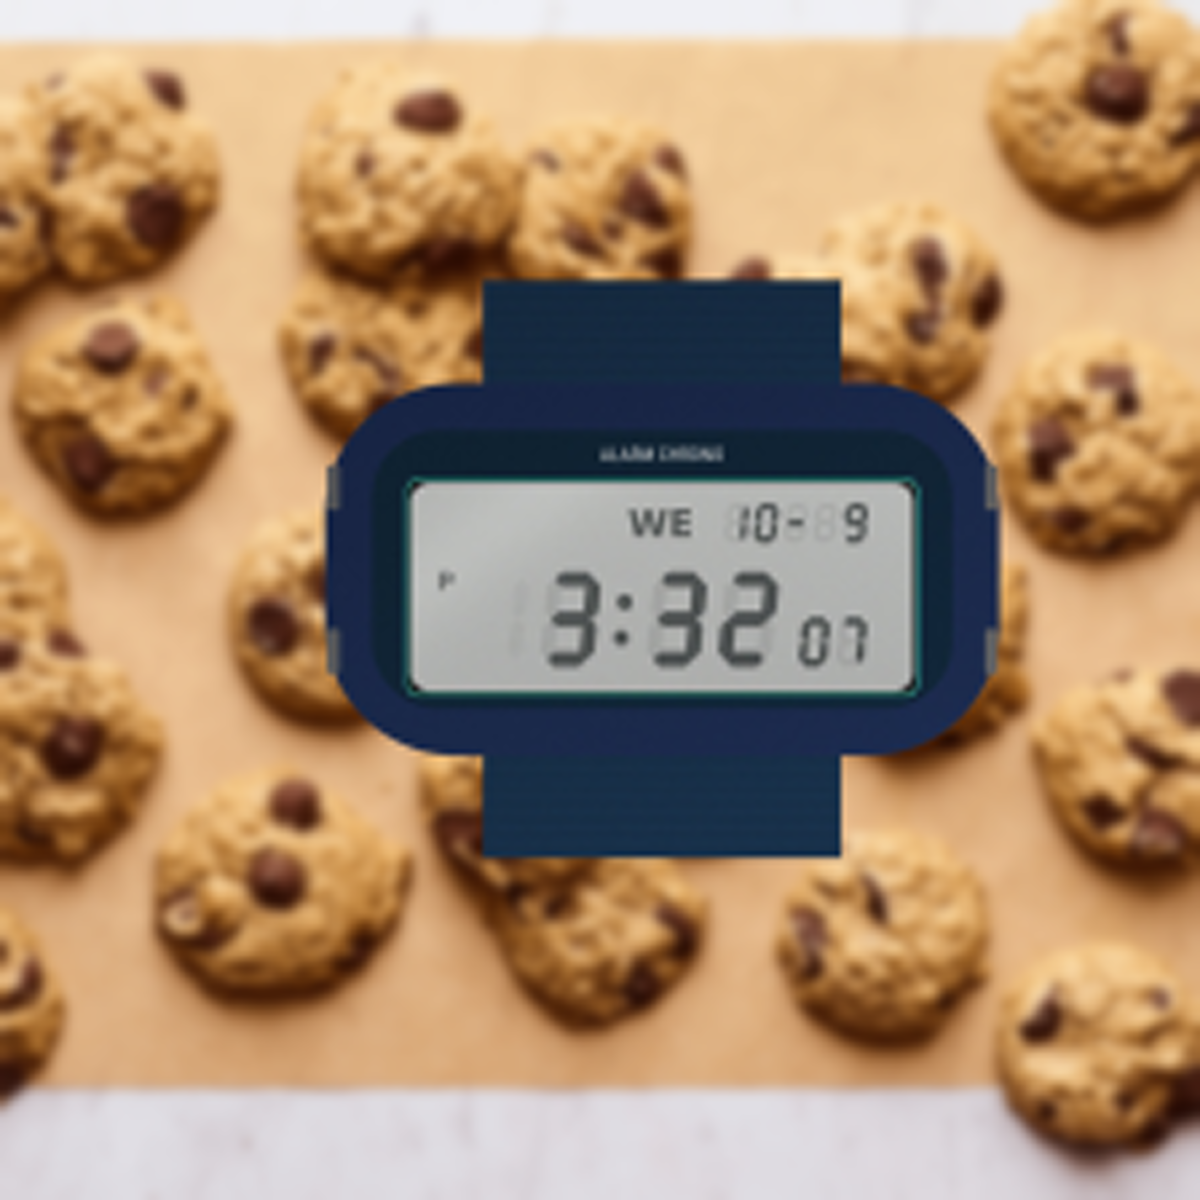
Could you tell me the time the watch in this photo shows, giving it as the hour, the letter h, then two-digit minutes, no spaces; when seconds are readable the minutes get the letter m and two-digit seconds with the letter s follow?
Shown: 3h32m07s
